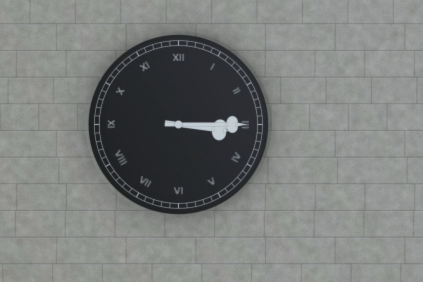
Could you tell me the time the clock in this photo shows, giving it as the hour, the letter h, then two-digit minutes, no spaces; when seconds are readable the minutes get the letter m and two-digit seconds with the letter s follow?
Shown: 3h15
